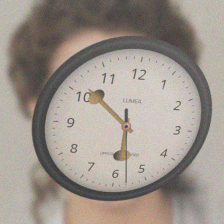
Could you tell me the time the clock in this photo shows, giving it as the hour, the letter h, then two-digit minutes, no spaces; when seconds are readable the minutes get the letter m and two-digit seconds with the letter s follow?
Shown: 5h51m28s
